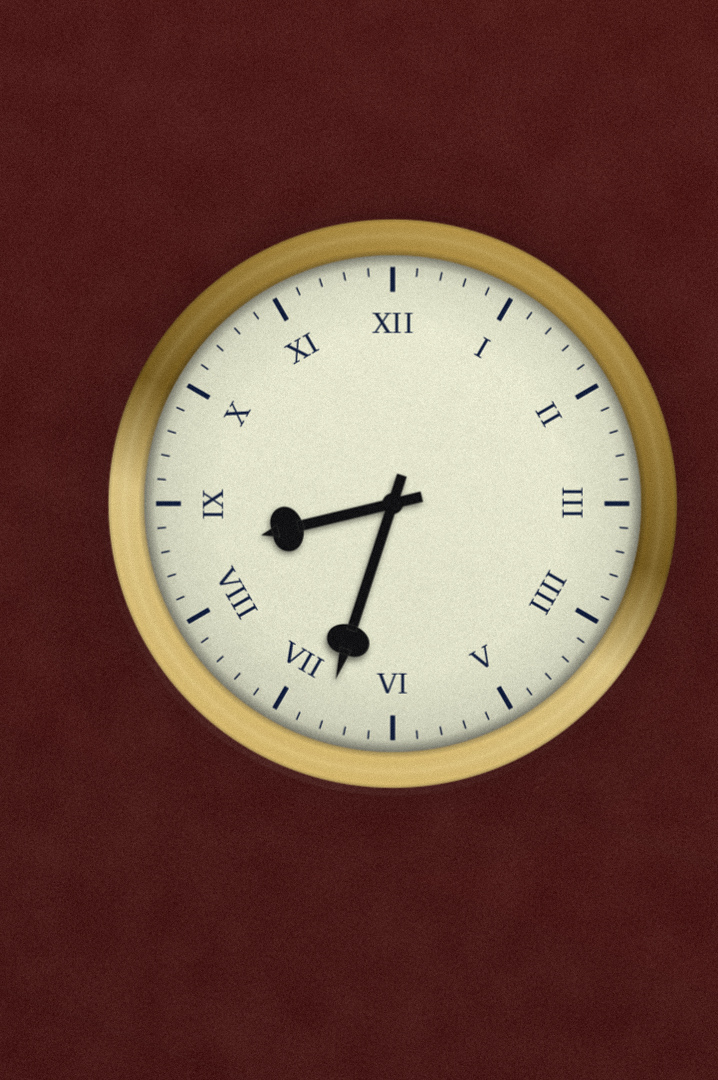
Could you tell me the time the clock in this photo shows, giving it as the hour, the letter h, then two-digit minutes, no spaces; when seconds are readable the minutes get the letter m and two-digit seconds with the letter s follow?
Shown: 8h33
